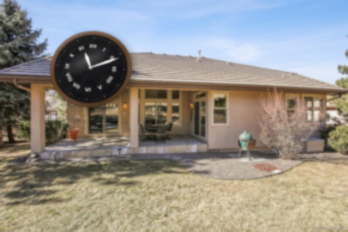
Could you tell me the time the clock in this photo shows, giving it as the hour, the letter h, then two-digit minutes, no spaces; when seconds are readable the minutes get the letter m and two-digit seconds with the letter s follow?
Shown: 11h11
